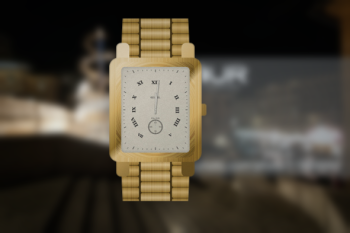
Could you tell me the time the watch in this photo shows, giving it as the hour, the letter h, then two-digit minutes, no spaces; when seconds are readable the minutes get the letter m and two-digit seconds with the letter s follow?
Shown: 12h01
